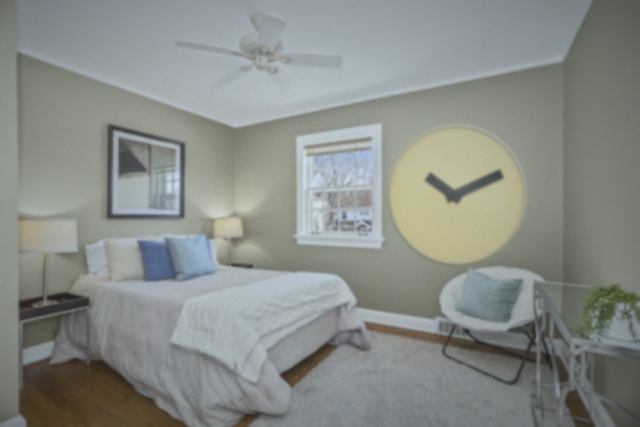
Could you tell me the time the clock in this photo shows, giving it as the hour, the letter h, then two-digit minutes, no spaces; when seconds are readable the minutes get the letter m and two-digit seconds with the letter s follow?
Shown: 10h11
